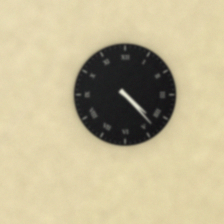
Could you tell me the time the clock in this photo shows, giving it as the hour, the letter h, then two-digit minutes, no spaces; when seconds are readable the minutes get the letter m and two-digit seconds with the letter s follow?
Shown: 4h23
